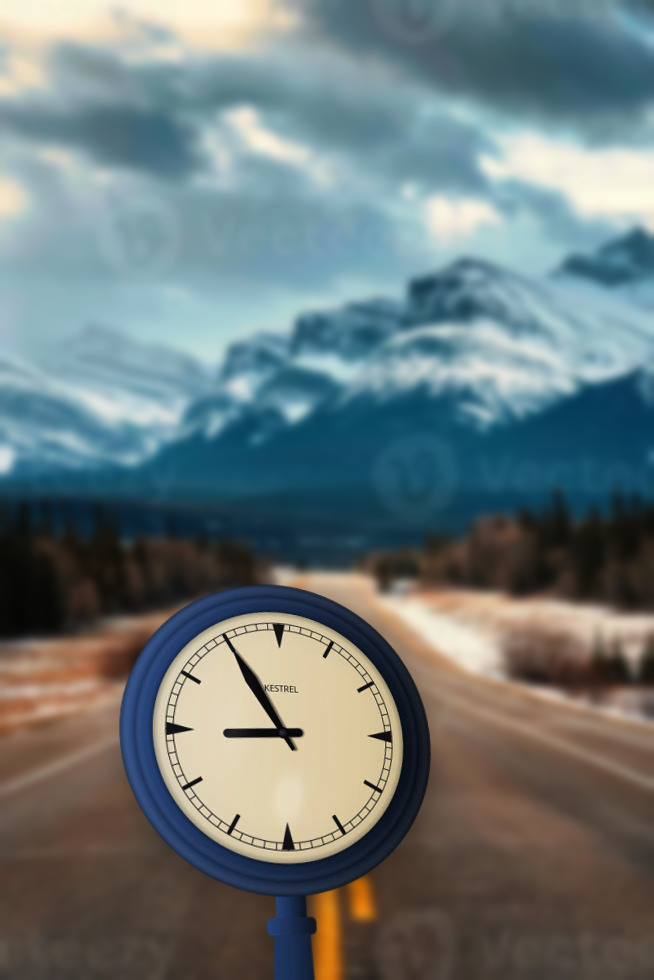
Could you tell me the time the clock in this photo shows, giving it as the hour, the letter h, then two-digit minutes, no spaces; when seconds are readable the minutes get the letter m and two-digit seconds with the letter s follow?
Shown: 8h55
